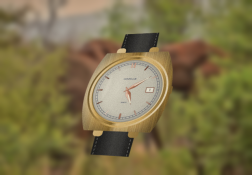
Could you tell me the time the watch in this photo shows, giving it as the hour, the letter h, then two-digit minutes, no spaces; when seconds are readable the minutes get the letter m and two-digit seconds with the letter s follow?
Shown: 5h09
